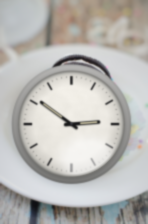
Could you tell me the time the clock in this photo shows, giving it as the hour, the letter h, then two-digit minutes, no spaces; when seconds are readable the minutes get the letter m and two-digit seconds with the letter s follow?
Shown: 2h51
